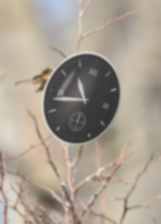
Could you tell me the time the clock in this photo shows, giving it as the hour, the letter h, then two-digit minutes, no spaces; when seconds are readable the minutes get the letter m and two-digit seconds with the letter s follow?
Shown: 10h43
